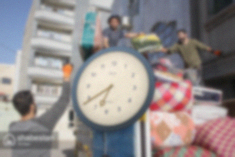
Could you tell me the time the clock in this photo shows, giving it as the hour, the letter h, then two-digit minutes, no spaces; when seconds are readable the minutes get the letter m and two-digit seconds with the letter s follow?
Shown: 6h39
